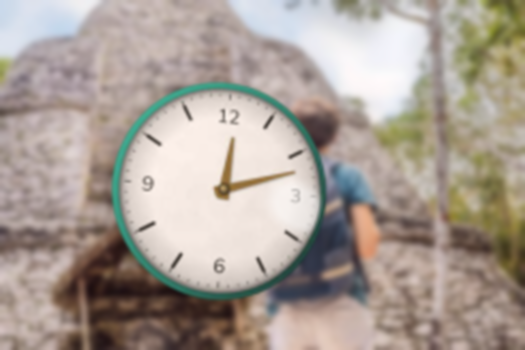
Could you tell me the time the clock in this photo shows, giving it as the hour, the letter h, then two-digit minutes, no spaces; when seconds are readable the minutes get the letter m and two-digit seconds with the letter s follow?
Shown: 12h12
